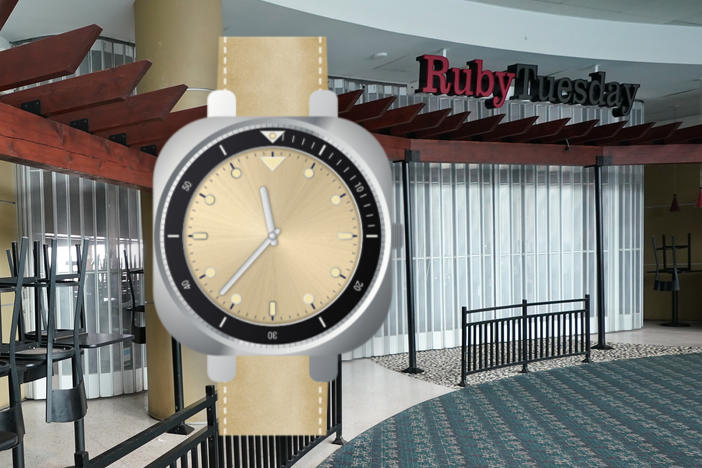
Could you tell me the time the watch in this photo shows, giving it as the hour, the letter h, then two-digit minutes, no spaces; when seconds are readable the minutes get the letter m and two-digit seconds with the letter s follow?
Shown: 11h37
